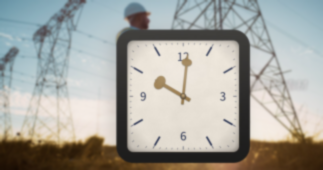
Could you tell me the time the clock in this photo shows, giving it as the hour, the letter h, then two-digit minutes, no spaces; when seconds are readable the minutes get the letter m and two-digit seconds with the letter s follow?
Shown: 10h01
